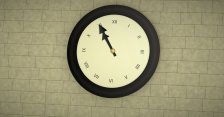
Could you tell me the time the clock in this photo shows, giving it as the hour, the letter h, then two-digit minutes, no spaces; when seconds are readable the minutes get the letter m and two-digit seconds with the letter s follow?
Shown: 10h55
